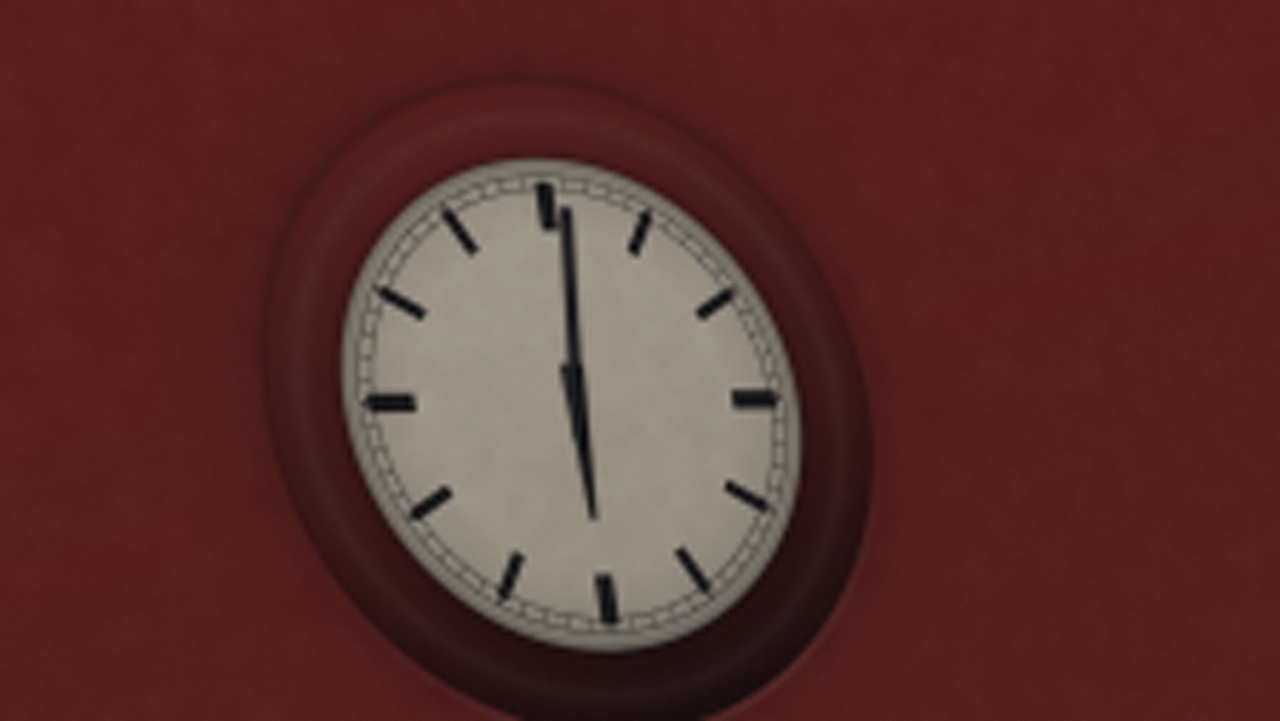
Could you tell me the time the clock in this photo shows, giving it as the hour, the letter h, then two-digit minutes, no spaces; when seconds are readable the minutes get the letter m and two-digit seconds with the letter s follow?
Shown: 6h01
